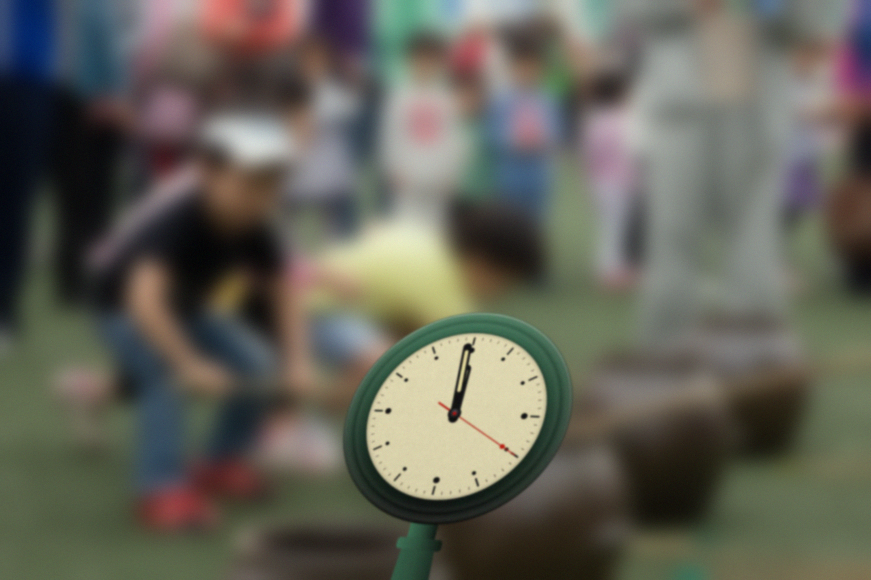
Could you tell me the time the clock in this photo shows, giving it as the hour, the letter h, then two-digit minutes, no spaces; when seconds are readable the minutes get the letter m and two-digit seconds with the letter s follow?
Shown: 11h59m20s
